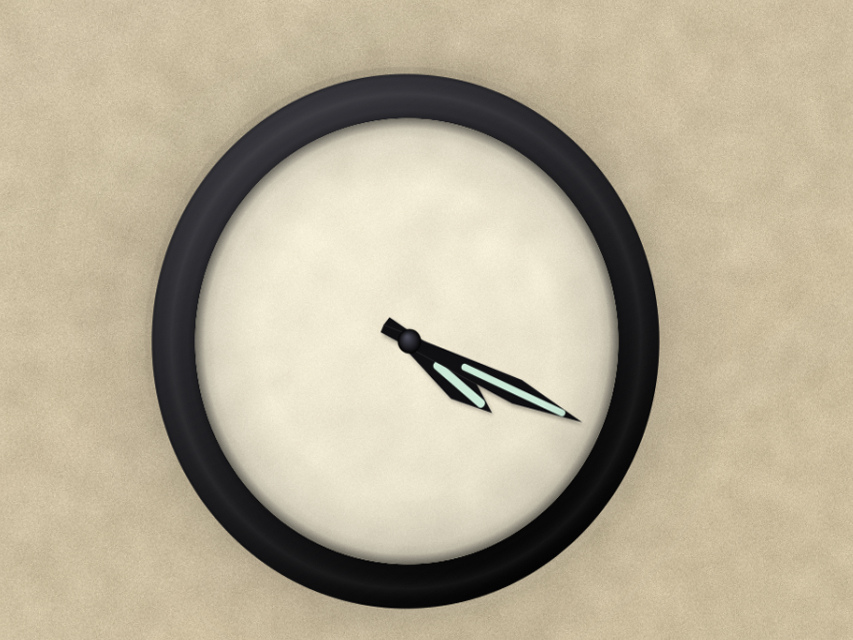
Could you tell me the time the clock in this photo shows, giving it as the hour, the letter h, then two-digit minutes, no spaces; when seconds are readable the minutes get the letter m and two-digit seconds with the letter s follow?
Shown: 4h19
